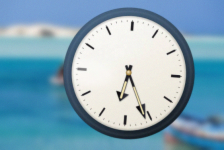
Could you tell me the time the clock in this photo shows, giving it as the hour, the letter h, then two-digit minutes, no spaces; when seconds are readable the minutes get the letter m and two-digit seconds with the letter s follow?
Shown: 6h26
